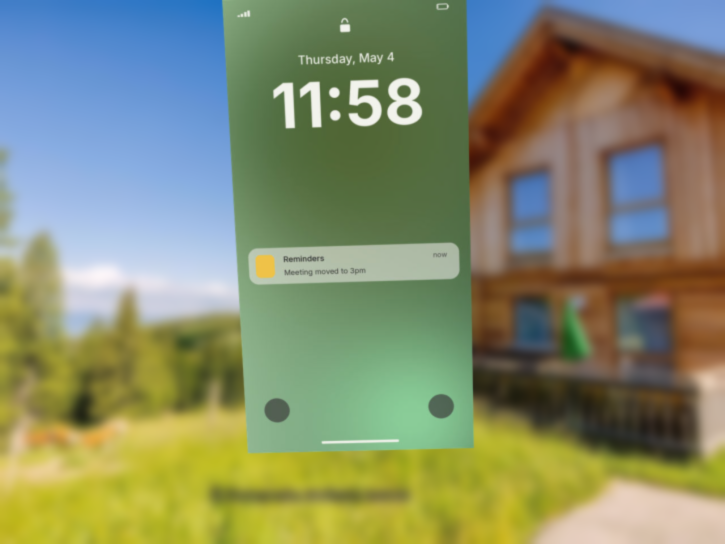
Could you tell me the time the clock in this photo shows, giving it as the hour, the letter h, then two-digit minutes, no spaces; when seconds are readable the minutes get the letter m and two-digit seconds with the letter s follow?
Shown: 11h58
